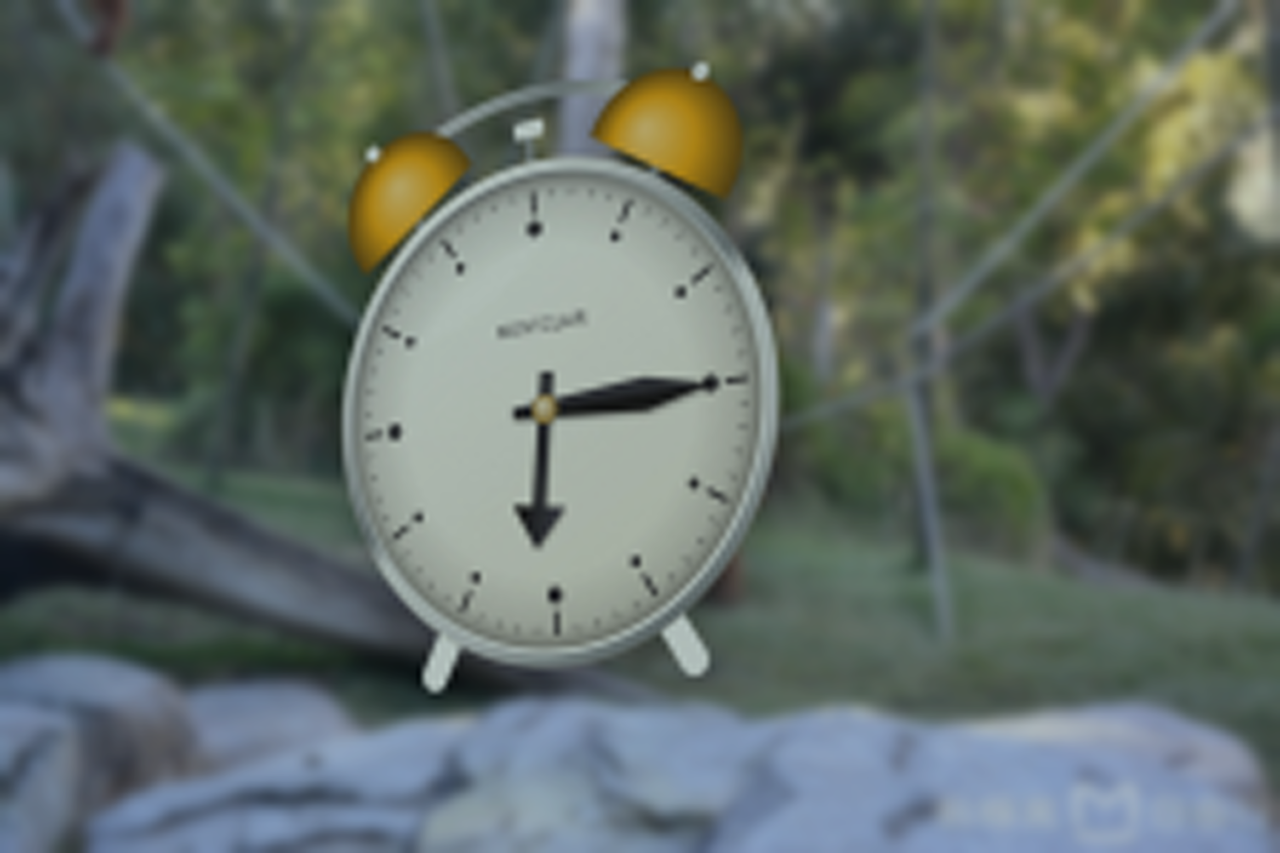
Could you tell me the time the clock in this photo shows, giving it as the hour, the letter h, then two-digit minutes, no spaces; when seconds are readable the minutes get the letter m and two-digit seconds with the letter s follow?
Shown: 6h15
